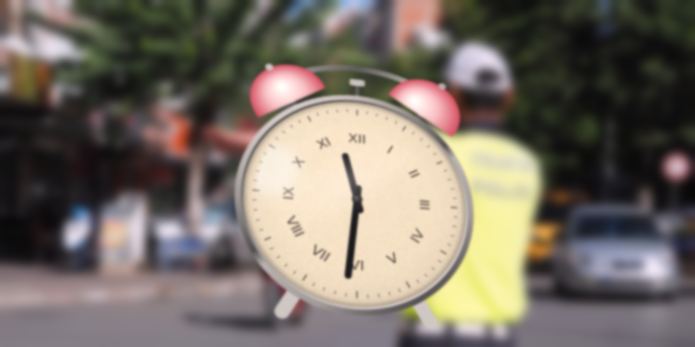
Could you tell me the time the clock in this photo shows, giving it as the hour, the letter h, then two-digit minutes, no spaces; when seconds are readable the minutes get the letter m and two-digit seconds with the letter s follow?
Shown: 11h31
